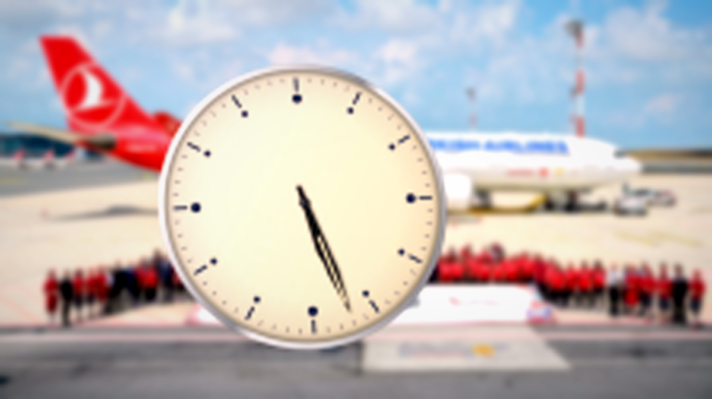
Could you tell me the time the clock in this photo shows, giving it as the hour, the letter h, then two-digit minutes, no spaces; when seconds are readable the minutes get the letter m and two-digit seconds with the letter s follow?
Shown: 5h27
